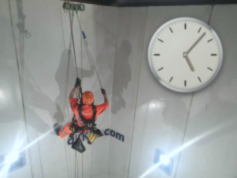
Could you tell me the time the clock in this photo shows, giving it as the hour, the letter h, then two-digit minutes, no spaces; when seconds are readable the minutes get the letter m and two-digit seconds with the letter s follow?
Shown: 5h07
